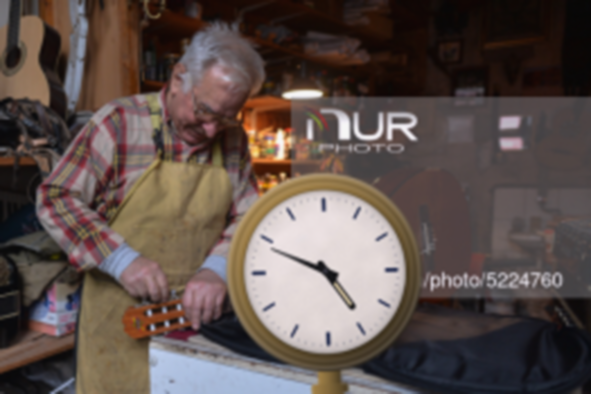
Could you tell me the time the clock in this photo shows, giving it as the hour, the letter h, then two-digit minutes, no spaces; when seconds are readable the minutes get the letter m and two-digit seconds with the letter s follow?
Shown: 4h49
